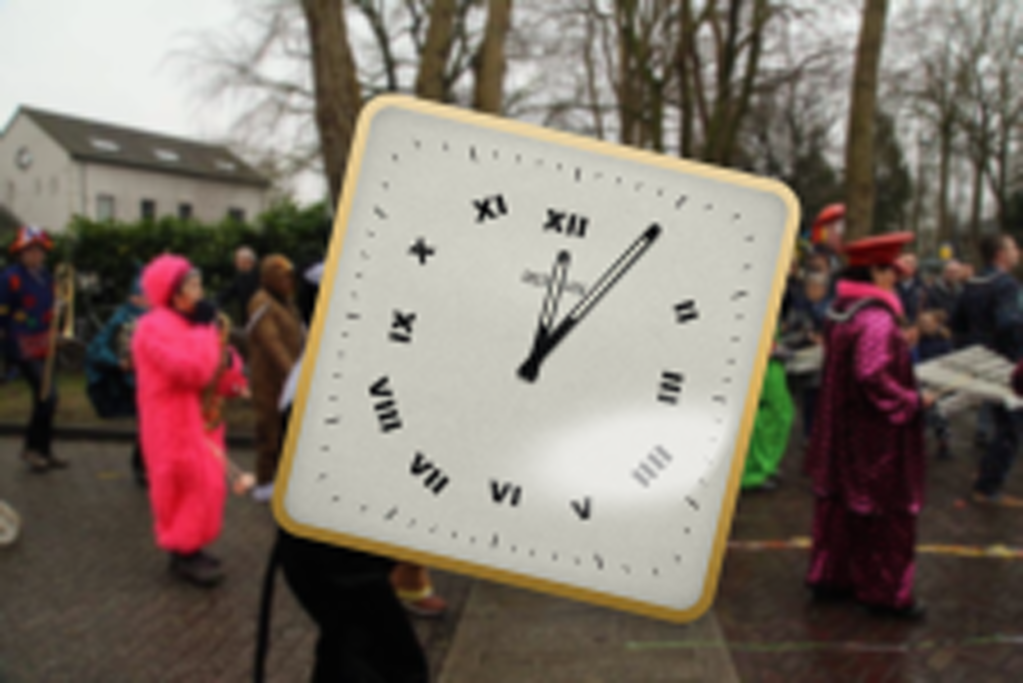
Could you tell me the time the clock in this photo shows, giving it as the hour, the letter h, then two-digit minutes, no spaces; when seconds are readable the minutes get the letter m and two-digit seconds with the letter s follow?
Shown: 12h05
